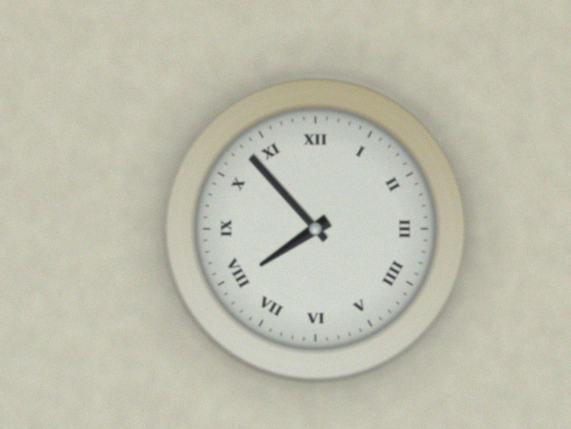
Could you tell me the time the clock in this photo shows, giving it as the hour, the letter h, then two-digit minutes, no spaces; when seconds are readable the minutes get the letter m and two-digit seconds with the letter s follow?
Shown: 7h53
